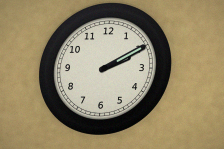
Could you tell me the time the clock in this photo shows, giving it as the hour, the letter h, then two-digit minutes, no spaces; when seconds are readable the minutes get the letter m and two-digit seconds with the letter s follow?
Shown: 2h10
